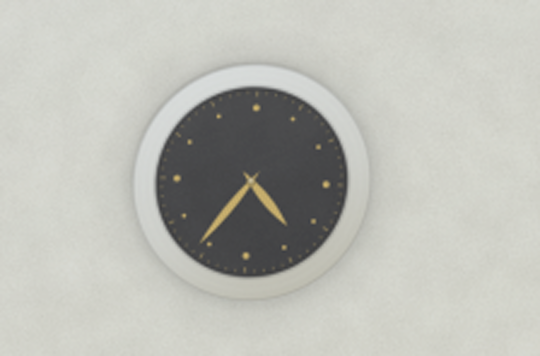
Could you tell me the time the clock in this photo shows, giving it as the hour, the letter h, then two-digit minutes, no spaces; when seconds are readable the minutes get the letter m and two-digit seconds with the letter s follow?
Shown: 4h36
